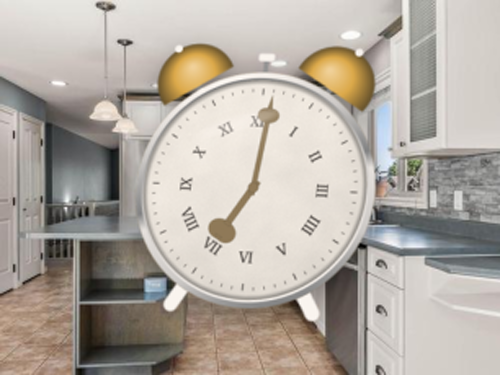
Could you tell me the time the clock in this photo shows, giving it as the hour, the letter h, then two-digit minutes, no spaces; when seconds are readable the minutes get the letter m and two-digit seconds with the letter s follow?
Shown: 7h01
